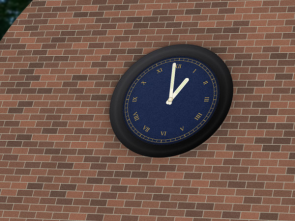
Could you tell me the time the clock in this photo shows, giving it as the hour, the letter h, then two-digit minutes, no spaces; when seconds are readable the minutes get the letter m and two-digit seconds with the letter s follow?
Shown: 12h59
